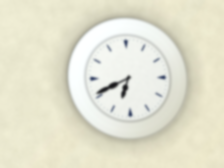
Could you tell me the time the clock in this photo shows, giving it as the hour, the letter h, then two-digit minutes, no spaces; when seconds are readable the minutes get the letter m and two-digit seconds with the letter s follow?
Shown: 6h41
